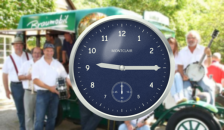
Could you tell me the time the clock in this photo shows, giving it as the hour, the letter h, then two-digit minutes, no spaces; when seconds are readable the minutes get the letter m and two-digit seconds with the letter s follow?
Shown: 9h15
